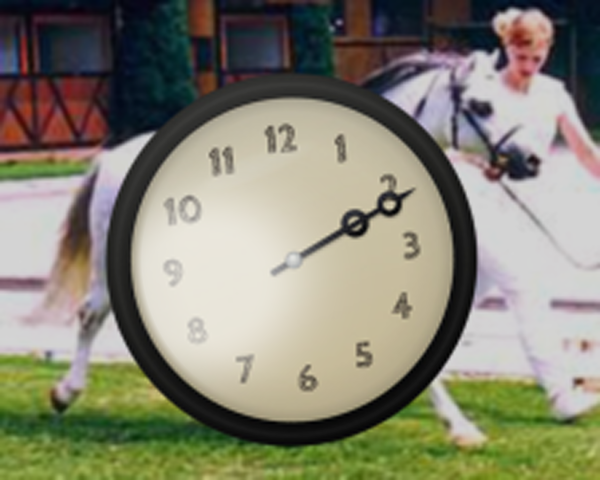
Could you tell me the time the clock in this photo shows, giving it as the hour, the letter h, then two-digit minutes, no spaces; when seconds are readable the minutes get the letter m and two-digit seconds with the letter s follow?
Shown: 2h11
